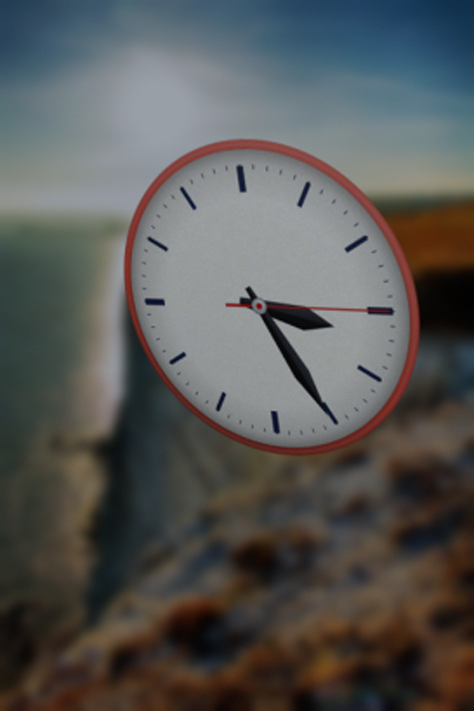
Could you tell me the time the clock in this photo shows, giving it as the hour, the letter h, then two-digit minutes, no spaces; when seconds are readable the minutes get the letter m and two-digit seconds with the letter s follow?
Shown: 3h25m15s
